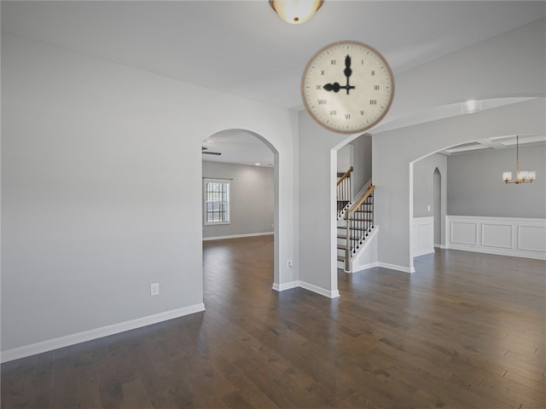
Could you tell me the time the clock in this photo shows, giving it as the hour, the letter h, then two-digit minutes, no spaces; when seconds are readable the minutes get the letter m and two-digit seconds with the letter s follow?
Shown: 9h00
